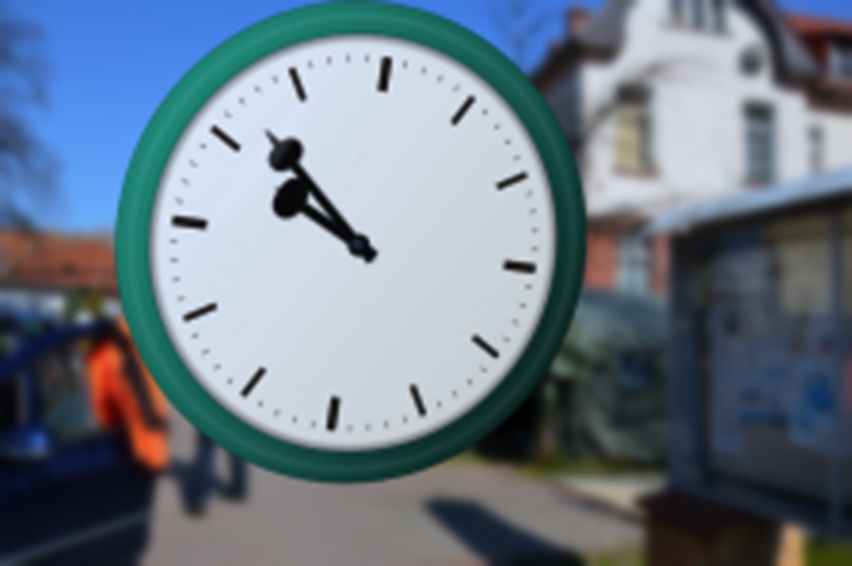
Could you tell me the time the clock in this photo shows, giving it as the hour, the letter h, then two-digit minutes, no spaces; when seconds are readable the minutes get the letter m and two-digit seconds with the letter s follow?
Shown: 9h52
